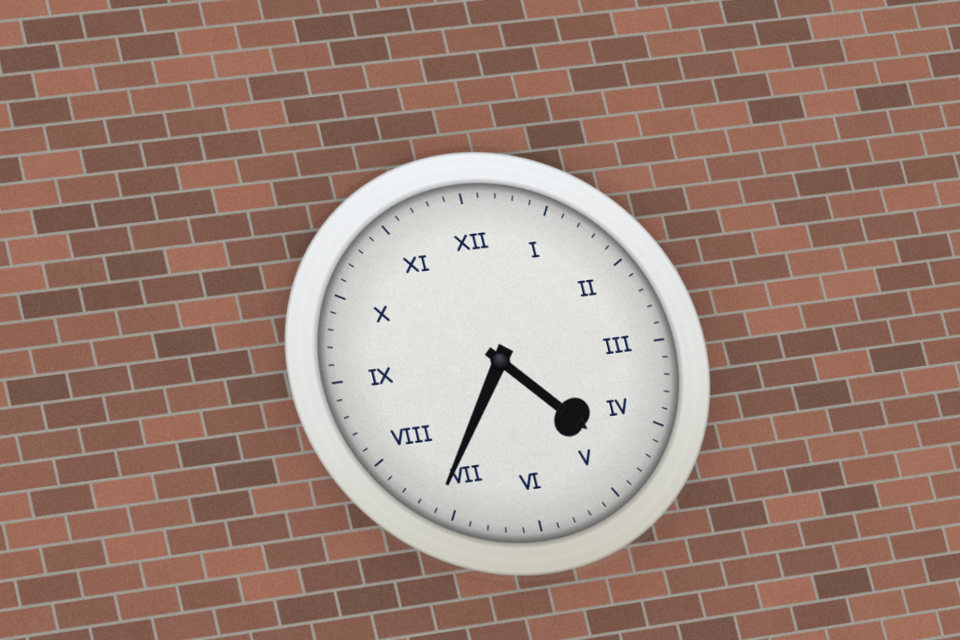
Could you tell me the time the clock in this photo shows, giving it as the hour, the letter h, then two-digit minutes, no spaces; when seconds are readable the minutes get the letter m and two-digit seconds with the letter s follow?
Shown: 4h36
